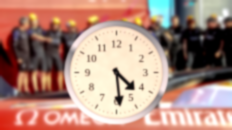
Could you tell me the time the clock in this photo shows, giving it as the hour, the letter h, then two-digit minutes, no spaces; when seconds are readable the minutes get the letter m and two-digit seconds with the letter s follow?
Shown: 4h29
